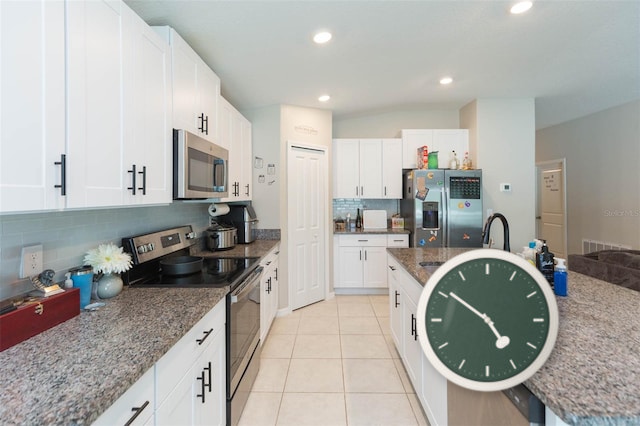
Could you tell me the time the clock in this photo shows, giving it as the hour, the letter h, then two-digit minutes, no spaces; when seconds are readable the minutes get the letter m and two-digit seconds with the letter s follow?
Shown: 4h51
